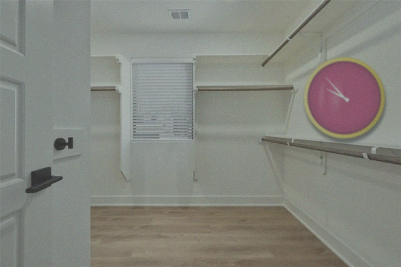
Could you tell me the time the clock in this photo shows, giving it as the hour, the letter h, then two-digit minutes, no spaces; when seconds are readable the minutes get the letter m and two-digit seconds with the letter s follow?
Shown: 9h53
